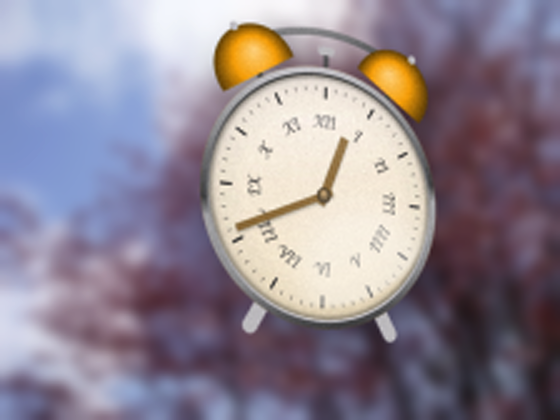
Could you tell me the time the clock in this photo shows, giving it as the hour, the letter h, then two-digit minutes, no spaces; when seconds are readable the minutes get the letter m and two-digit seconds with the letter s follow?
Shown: 12h41
